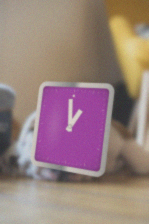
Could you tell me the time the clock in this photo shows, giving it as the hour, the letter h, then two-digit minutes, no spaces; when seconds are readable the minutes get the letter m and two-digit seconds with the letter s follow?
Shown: 12h59
